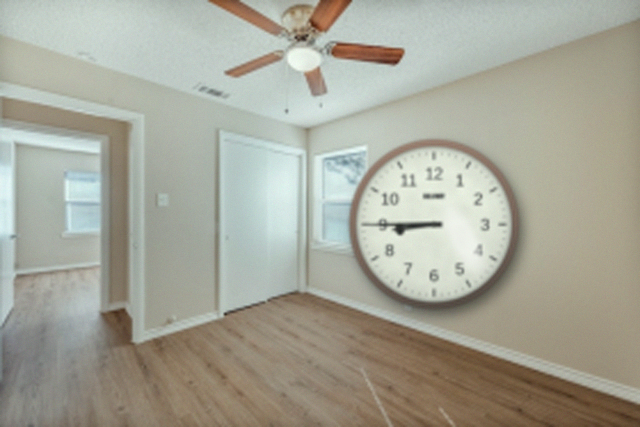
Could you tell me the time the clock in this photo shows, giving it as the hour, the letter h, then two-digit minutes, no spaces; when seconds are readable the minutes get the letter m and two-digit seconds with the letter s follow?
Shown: 8h45
